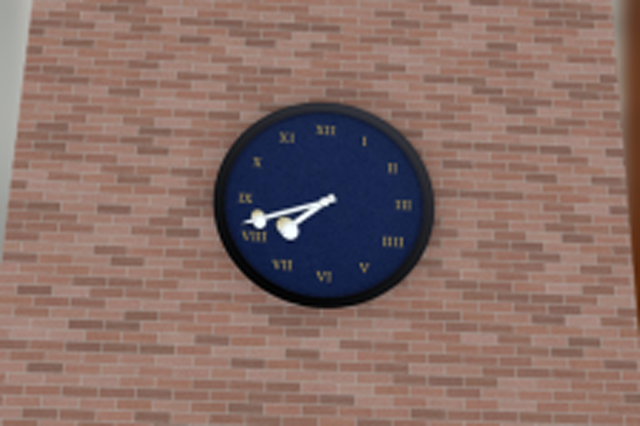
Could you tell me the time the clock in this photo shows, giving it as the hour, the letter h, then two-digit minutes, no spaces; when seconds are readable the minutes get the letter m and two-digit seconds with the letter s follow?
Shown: 7h42
